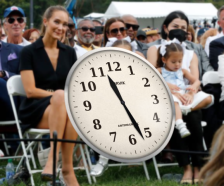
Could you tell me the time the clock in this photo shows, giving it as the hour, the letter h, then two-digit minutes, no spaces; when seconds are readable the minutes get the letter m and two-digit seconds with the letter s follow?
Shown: 11h27
